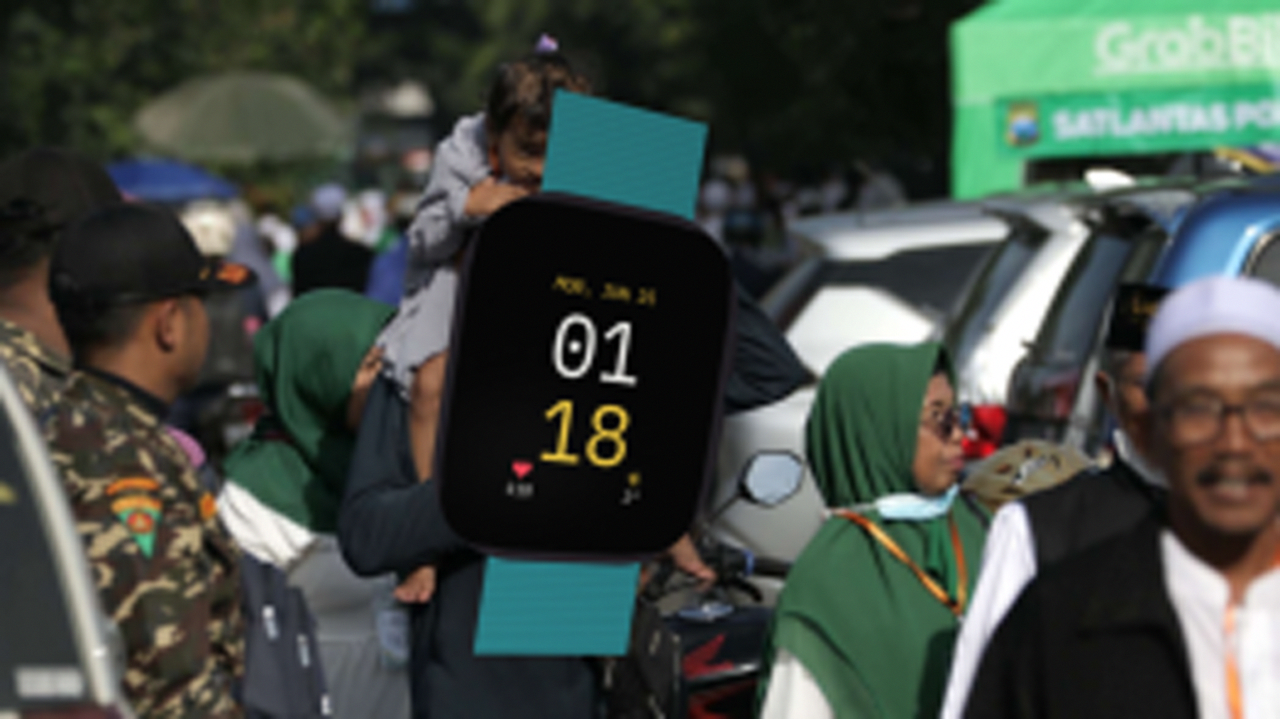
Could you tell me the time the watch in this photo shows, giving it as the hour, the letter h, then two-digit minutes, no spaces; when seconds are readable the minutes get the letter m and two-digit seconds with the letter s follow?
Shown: 1h18
